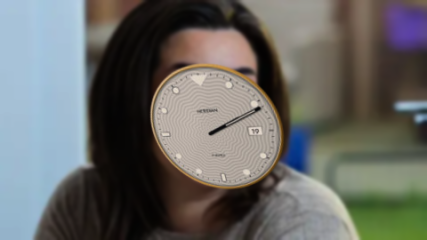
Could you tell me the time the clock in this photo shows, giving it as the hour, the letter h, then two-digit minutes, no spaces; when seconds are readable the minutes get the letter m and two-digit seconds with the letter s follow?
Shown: 2h11
